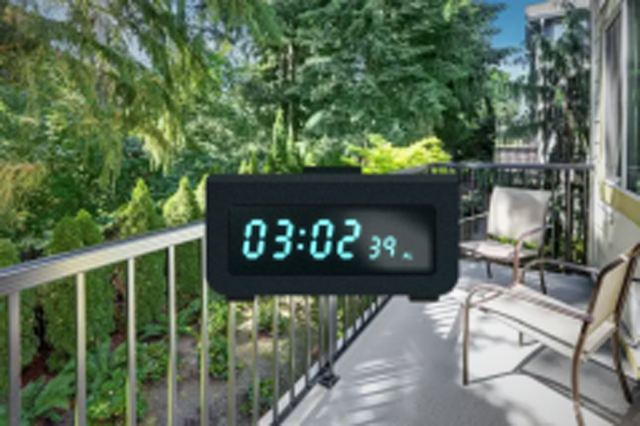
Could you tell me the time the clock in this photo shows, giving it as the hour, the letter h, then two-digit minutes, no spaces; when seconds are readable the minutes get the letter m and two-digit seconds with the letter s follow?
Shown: 3h02m39s
